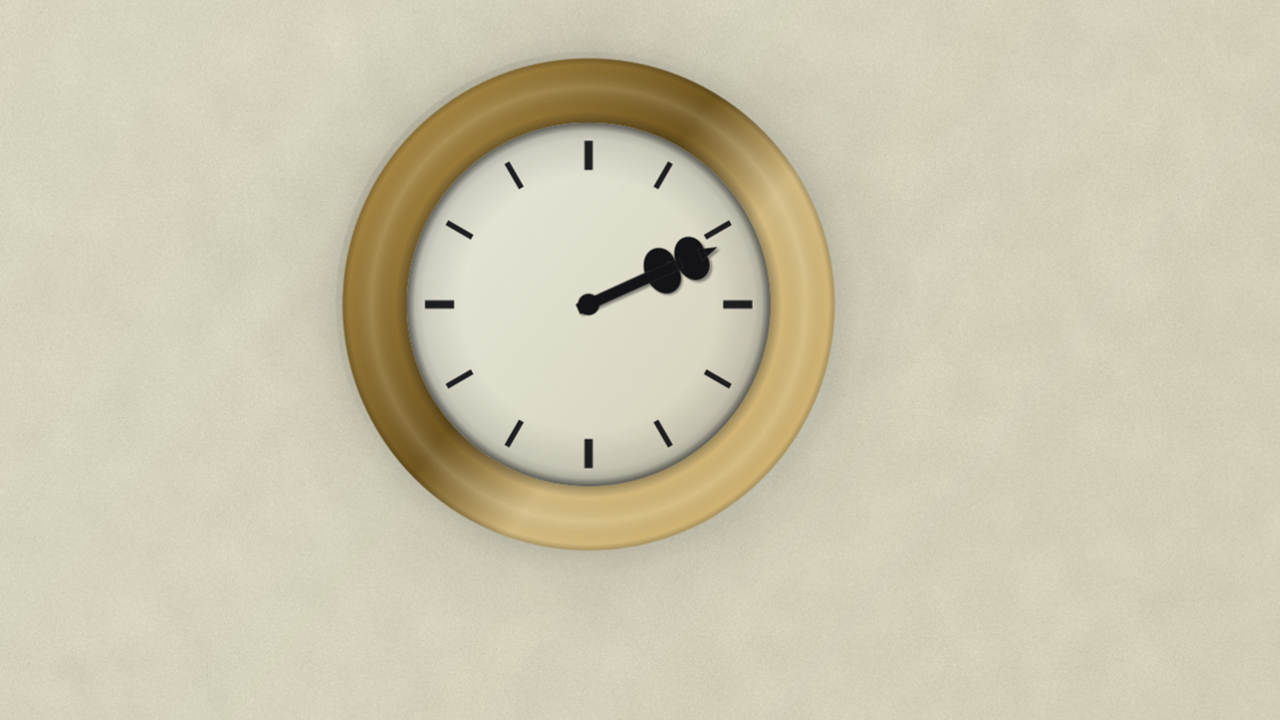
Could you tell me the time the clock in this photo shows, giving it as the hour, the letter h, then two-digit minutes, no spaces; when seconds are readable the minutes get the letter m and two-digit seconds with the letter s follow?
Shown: 2h11
